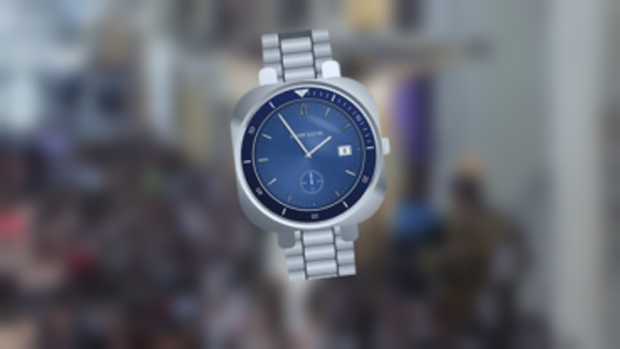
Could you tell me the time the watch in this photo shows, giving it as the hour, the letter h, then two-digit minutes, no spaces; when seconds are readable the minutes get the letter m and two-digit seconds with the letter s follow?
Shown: 1h55
